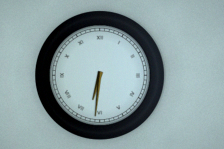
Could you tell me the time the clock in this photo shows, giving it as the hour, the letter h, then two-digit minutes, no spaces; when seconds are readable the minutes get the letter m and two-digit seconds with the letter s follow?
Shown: 6h31
